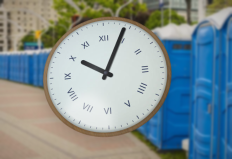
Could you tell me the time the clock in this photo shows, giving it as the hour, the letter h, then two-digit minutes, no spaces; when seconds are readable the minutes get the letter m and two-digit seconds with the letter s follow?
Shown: 10h04
